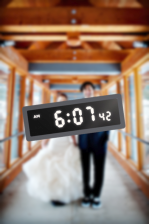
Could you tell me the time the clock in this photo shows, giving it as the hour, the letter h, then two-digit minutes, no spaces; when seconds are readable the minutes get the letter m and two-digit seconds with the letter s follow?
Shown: 6h07m42s
